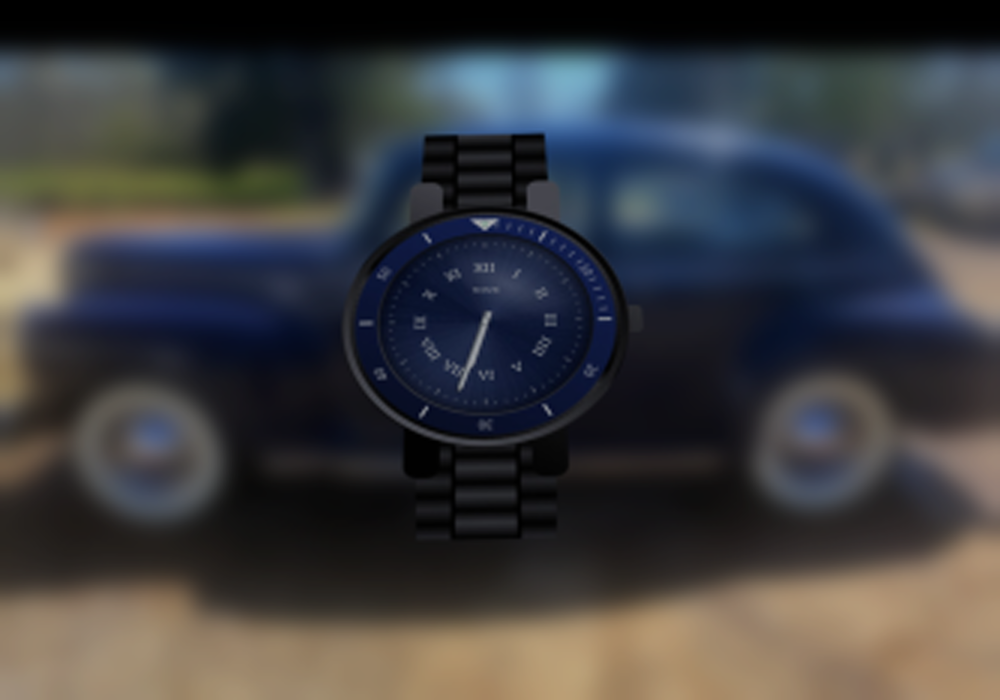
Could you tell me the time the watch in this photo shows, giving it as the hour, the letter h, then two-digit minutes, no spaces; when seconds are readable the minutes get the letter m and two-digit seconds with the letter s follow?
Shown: 6h33
